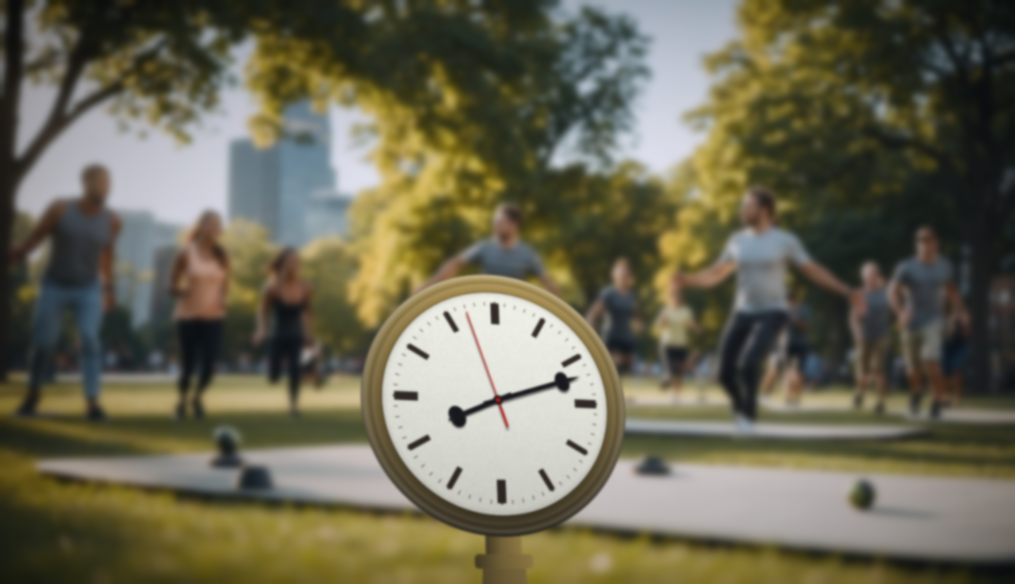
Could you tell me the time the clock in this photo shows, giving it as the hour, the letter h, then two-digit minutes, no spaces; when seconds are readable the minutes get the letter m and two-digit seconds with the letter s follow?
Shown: 8h11m57s
